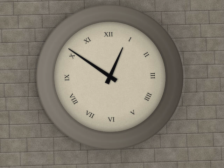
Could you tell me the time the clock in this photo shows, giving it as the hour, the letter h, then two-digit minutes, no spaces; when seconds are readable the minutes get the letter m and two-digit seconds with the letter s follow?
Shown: 12h51
